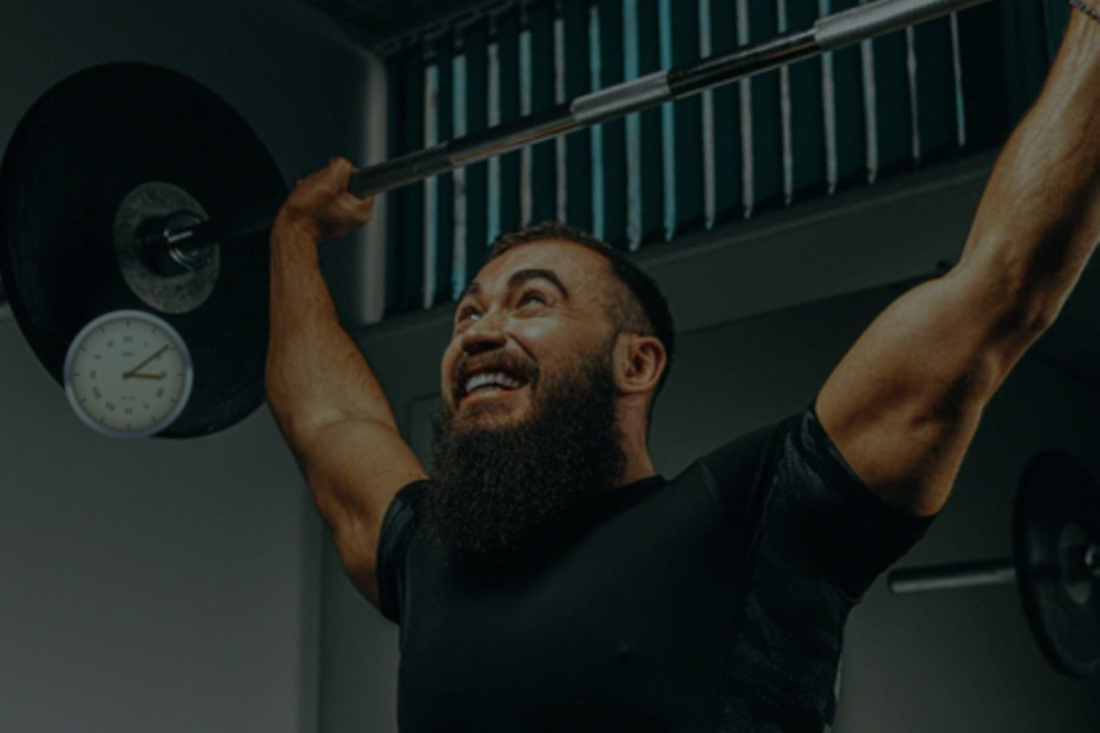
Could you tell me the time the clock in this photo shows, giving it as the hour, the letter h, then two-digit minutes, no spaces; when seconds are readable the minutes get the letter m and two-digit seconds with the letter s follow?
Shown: 3h09
